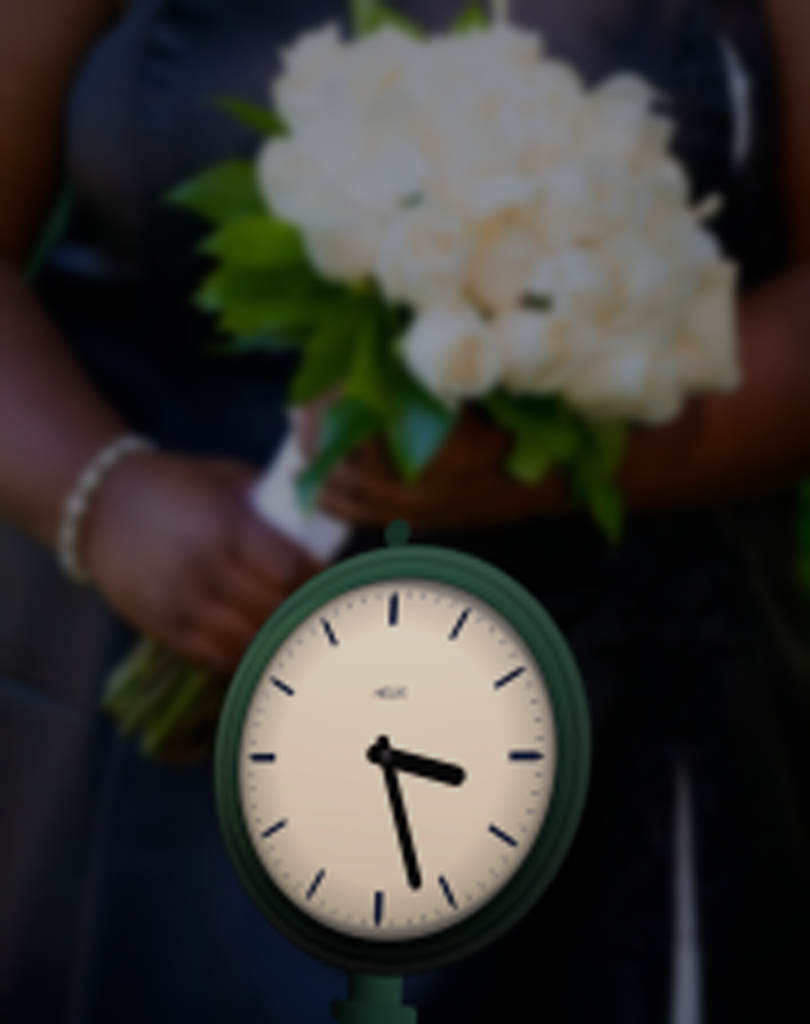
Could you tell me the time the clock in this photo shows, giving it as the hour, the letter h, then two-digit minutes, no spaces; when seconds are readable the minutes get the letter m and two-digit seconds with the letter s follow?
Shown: 3h27
